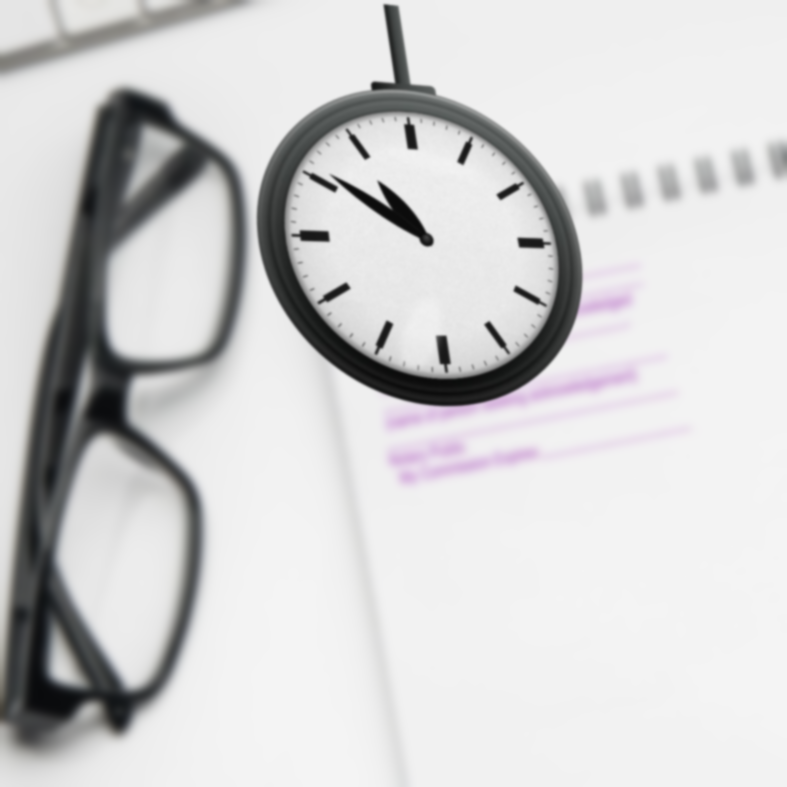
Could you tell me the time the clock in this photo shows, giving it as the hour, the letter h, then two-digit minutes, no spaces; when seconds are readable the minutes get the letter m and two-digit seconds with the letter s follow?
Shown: 10h51
